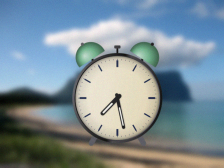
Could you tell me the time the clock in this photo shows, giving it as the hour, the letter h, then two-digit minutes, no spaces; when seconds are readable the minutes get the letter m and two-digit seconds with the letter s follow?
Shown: 7h28
